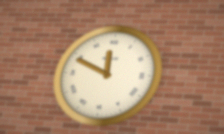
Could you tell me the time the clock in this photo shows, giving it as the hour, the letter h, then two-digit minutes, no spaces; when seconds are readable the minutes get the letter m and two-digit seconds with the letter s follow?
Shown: 11h49
